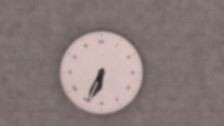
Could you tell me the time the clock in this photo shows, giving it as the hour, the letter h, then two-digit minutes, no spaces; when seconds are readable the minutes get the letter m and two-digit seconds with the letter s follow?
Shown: 6h34
